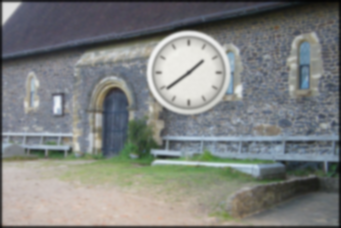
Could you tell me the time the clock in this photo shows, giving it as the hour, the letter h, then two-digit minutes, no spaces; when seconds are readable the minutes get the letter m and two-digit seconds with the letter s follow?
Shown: 1h39
